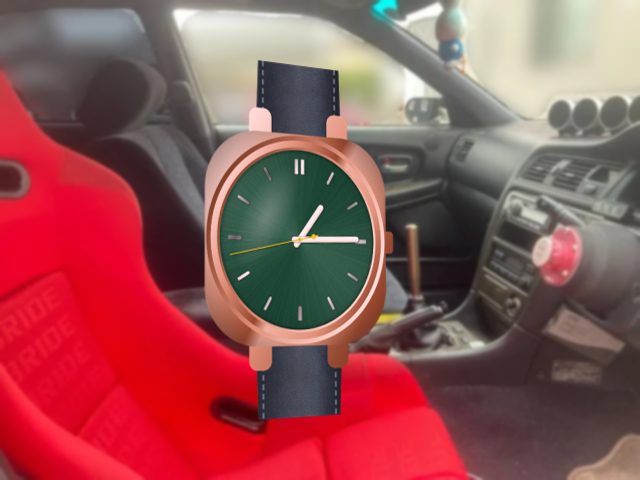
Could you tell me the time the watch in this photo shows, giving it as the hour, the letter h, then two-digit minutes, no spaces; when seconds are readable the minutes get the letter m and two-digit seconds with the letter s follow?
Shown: 1h14m43s
